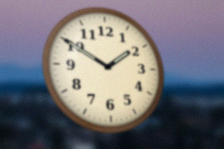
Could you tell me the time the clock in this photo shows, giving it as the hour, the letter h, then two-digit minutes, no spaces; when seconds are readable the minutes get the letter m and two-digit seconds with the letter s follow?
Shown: 1h50
